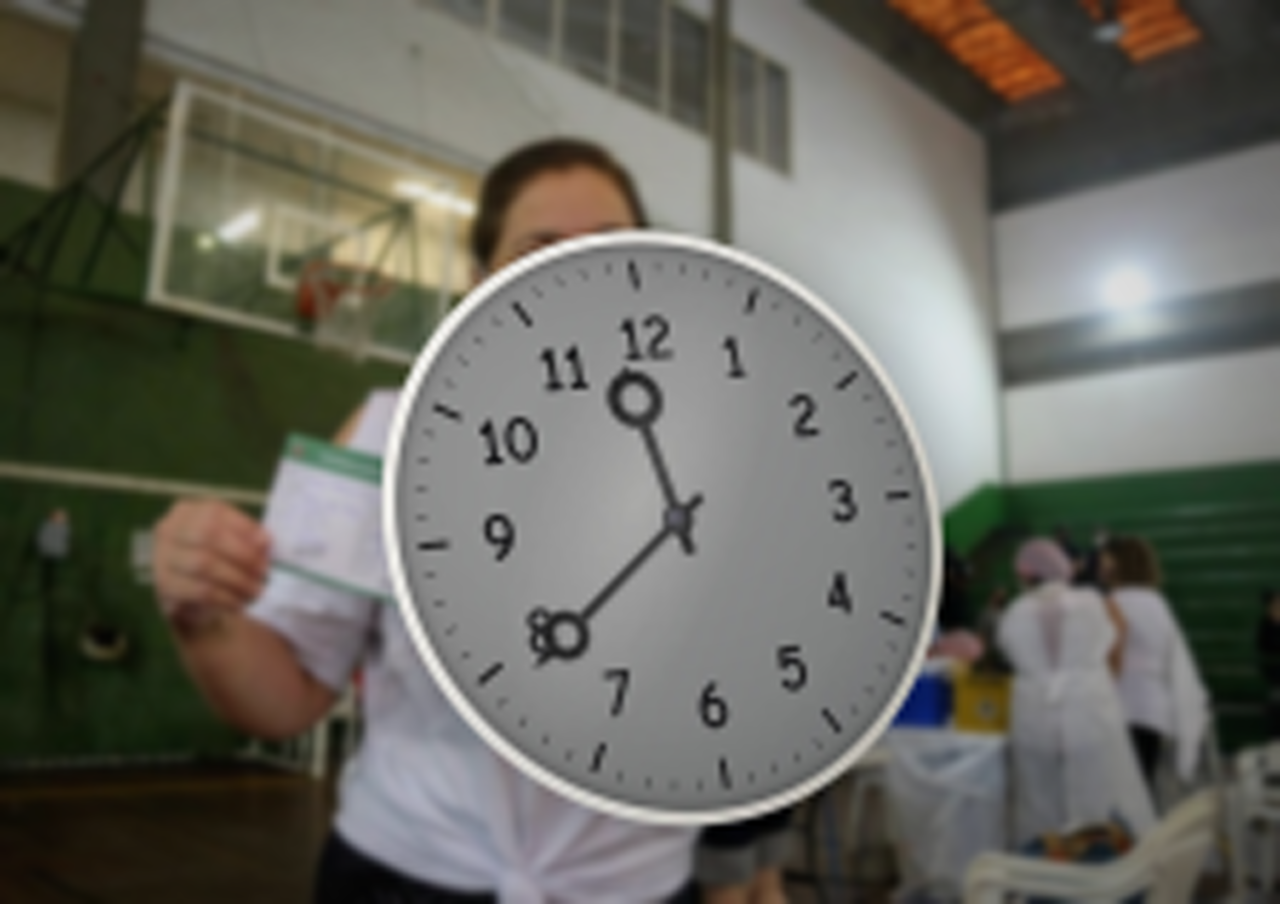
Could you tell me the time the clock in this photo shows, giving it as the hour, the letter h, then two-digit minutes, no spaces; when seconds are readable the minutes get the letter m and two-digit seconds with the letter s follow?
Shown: 11h39
